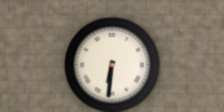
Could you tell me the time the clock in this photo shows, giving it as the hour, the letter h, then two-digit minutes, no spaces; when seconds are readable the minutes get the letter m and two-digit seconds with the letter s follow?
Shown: 6h31
